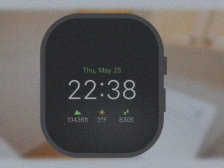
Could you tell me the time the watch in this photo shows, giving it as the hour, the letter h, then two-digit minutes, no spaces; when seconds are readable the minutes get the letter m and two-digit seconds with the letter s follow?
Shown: 22h38
